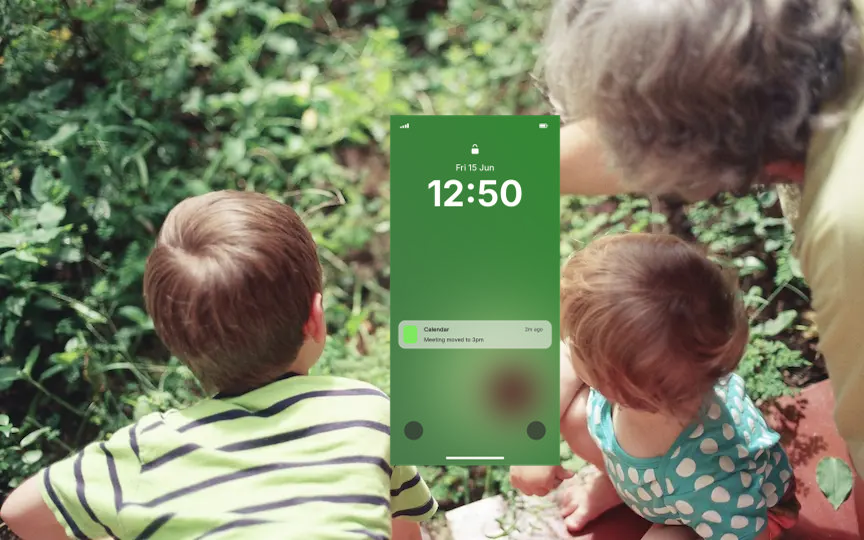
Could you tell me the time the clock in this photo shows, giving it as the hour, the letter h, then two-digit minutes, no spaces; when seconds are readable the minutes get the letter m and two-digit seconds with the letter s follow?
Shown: 12h50
